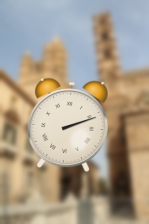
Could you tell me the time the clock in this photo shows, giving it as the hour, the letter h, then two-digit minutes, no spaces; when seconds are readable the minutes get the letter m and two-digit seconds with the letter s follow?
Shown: 2h11
